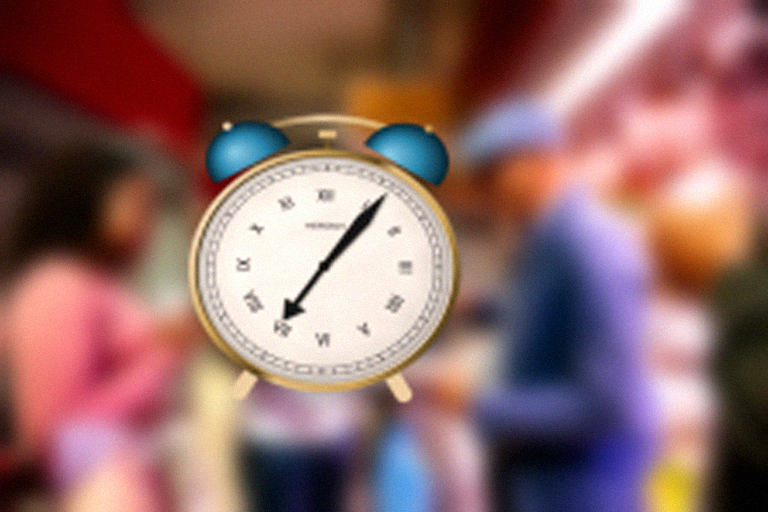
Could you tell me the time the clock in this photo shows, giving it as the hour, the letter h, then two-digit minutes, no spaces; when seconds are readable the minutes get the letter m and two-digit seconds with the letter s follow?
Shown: 7h06
